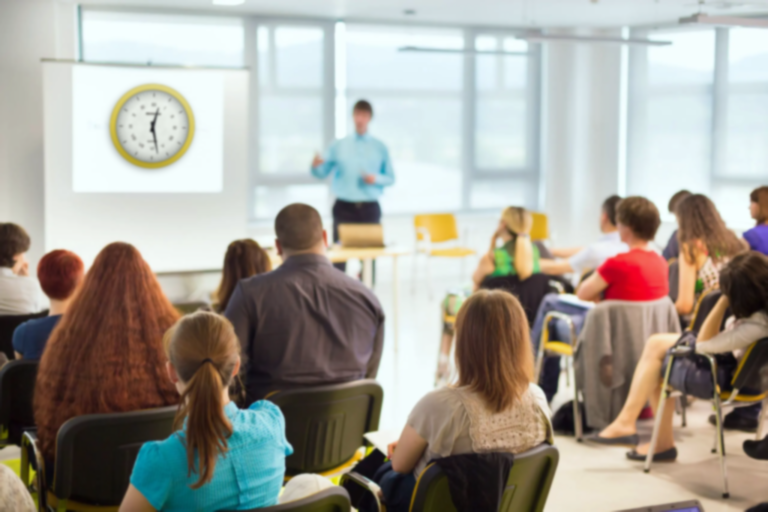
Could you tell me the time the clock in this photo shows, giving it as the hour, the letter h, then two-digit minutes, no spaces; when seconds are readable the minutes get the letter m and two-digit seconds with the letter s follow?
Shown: 12h28
